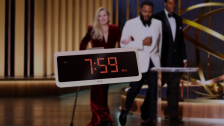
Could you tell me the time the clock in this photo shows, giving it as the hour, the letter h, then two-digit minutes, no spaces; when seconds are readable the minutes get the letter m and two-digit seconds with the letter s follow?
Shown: 7h59
